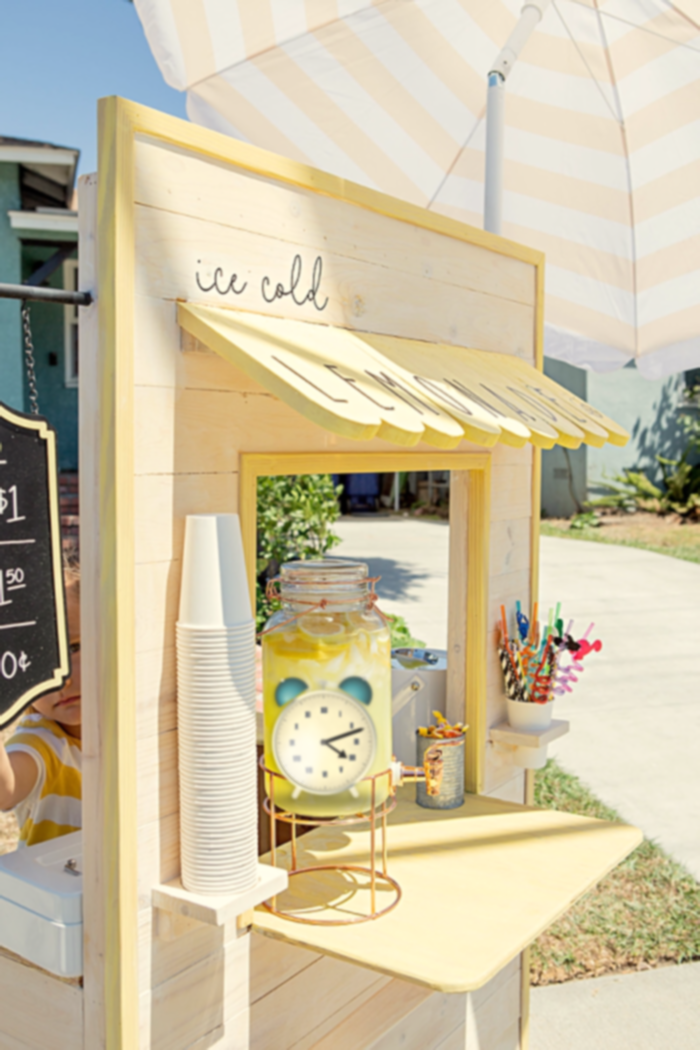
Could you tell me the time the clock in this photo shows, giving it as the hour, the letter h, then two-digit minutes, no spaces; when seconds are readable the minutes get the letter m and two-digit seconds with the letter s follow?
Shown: 4h12
